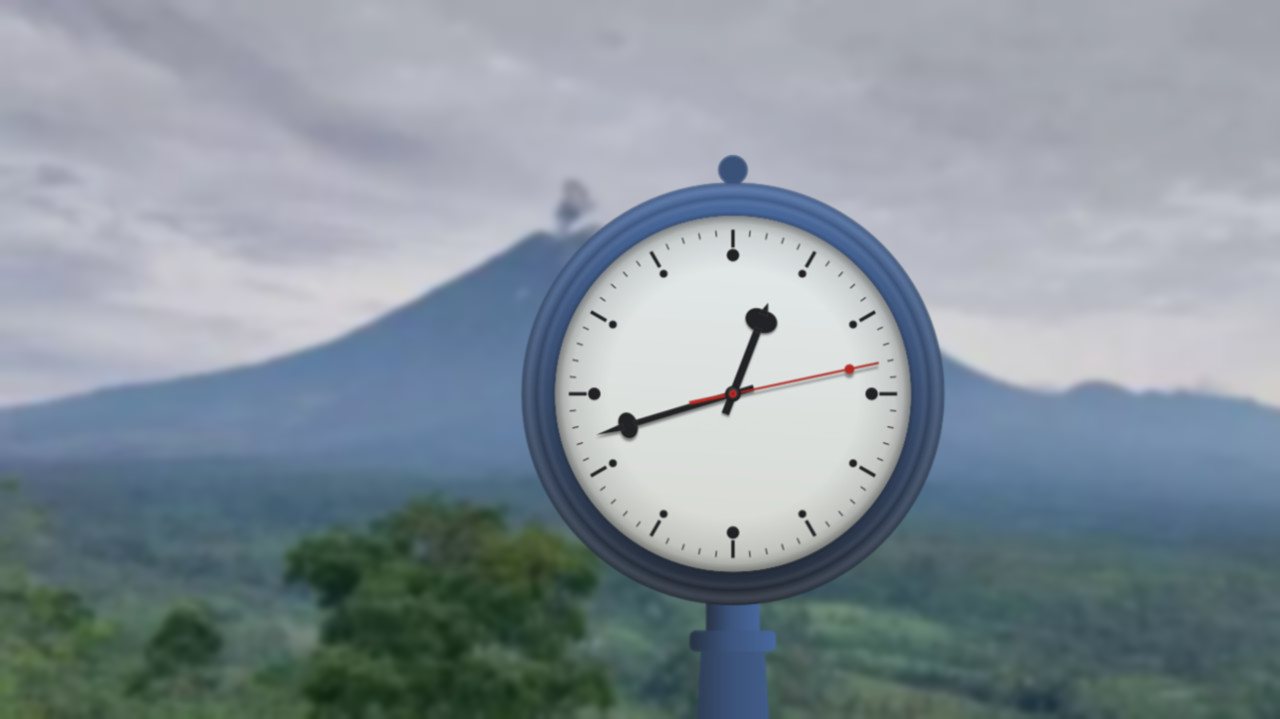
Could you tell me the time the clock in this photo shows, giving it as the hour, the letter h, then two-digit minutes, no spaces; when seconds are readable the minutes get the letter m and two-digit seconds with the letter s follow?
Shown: 12h42m13s
